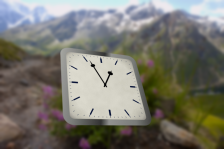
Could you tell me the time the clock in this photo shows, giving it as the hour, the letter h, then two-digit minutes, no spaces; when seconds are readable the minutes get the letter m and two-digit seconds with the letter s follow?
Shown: 12h56
